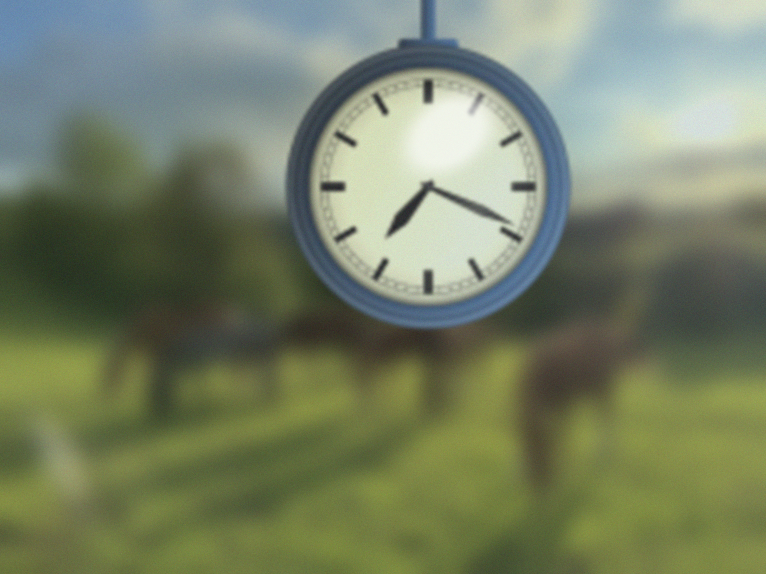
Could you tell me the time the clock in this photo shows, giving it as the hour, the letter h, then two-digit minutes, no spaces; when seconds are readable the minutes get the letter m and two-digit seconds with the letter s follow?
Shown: 7h19
